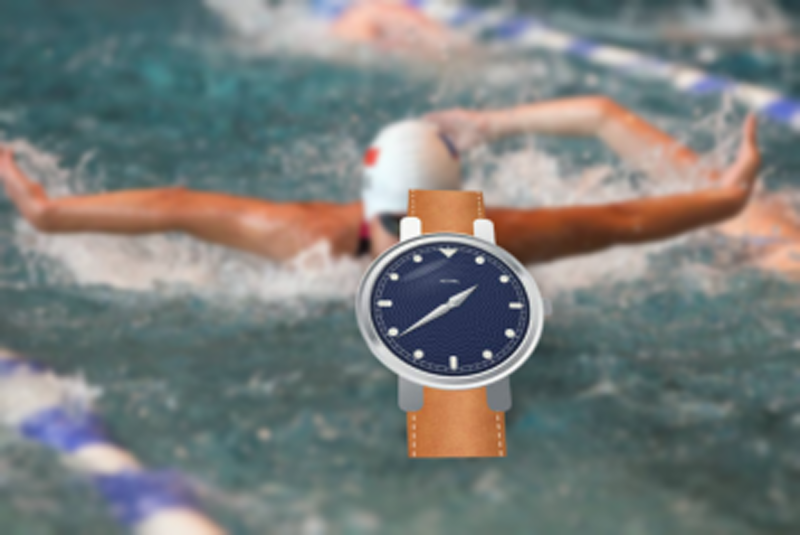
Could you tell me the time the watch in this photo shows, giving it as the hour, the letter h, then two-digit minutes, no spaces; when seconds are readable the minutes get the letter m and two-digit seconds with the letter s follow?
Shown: 1h39
